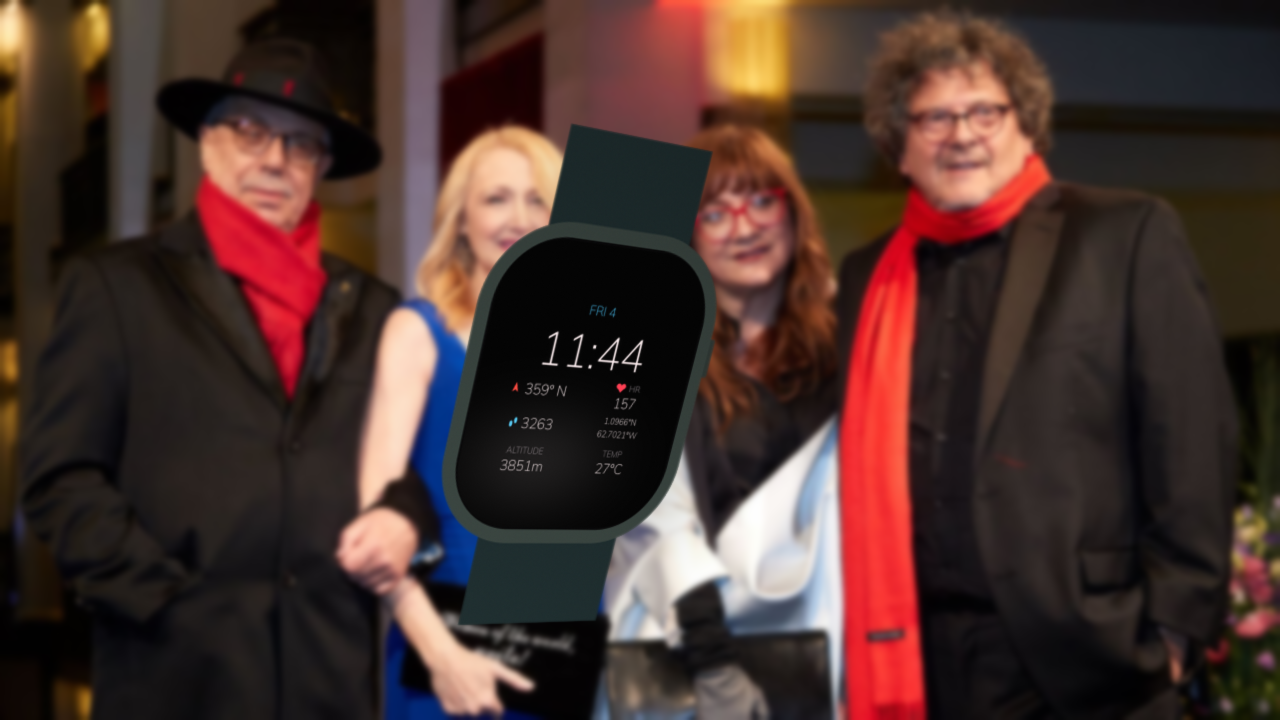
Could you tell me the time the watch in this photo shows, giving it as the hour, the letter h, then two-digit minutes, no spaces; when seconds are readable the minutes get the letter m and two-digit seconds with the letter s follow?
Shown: 11h44
